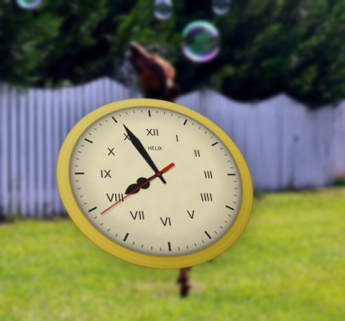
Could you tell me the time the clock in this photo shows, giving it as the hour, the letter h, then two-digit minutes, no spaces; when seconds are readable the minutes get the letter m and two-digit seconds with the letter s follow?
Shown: 7h55m39s
